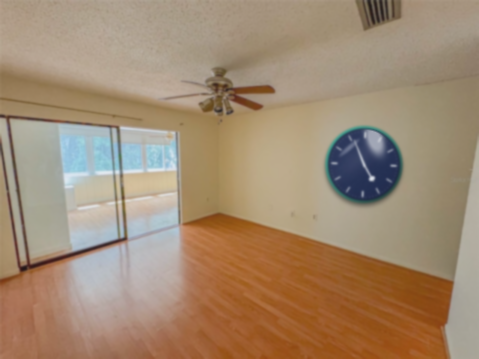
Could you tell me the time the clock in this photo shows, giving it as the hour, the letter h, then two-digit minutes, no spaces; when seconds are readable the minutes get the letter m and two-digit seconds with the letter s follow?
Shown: 4h56
